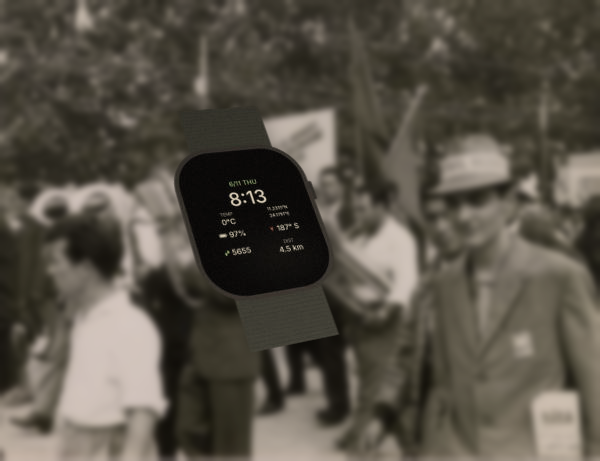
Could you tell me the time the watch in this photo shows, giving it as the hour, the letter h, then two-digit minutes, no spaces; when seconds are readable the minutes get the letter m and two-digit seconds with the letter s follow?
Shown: 8h13
